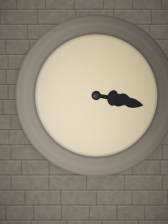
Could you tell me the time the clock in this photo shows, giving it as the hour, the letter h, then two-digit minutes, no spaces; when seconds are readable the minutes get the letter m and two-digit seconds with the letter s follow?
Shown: 3h17
